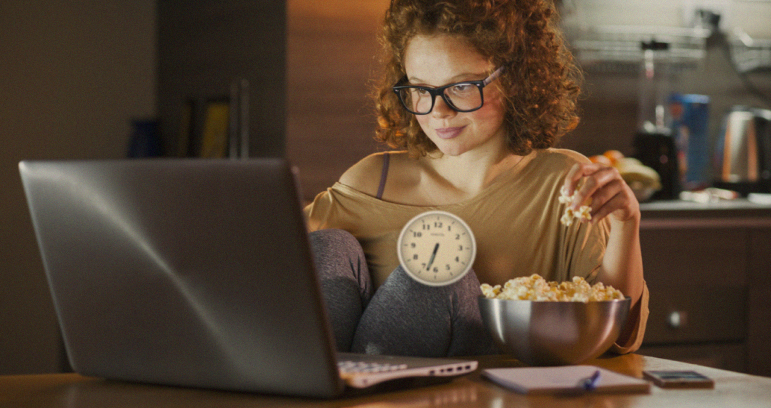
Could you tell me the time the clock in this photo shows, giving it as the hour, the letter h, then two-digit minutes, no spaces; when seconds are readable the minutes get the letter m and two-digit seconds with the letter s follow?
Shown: 6h33
